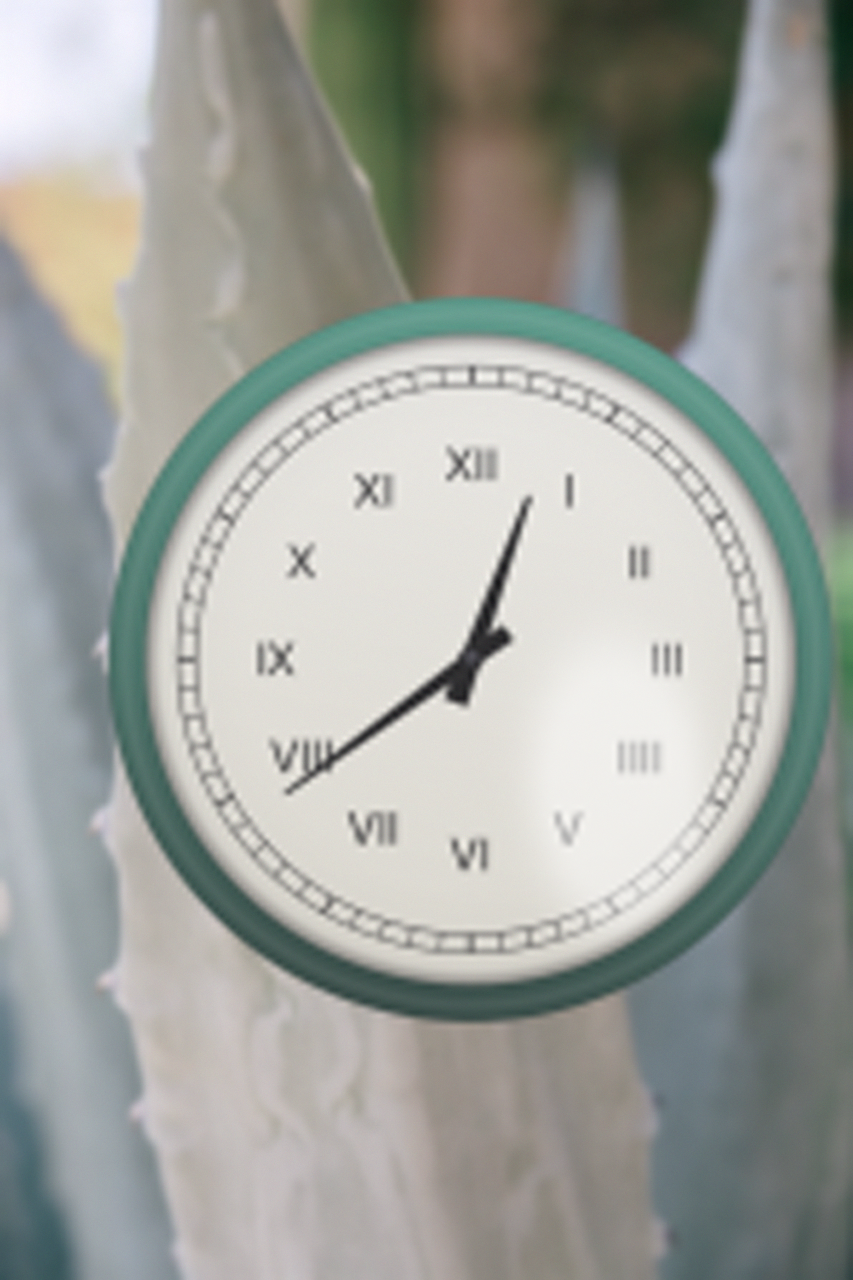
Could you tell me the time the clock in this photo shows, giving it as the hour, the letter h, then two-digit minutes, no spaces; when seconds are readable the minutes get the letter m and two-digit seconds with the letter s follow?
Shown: 12h39
